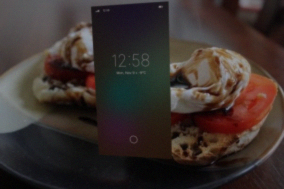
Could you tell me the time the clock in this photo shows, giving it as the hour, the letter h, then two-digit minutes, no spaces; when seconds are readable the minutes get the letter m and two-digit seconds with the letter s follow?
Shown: 12h58
